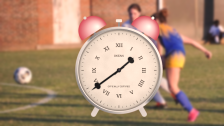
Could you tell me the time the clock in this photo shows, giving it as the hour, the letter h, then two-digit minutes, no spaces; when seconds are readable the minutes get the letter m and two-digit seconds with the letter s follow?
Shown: 1h39
